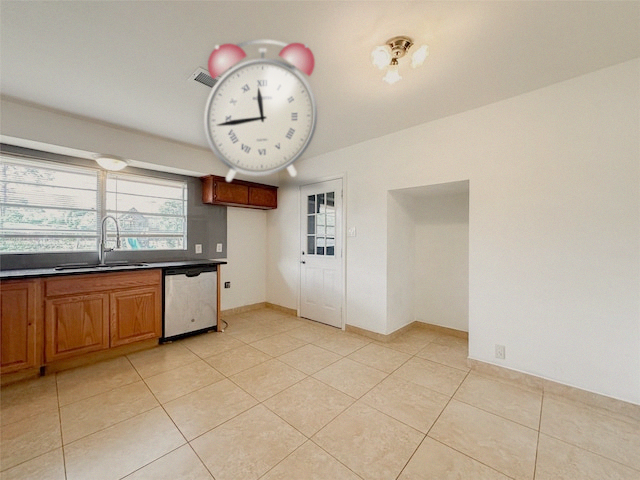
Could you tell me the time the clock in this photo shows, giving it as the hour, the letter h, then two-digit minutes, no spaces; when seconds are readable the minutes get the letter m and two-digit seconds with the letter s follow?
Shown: 11h44
